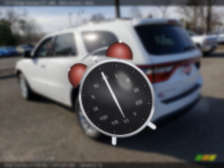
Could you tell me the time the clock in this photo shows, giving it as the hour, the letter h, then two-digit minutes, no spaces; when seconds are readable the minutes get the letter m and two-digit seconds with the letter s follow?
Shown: 6h00
